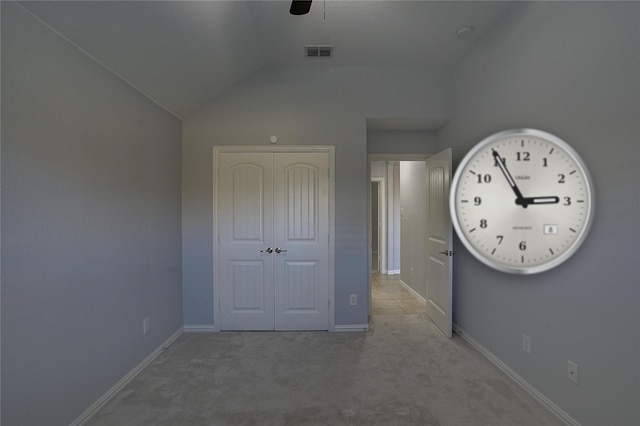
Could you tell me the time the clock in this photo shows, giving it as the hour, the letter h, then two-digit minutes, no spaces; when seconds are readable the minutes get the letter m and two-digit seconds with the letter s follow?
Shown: 2h55
